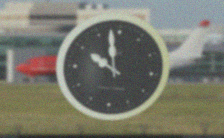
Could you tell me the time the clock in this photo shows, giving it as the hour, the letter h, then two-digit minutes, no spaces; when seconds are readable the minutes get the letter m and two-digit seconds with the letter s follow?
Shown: 9h58
